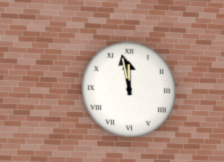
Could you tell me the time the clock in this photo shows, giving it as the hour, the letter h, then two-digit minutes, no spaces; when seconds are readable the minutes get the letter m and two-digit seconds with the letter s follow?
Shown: 11h58
